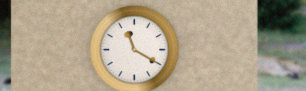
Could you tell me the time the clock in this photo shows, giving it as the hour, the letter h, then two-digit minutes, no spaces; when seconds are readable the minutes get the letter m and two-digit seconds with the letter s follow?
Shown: 11h20
